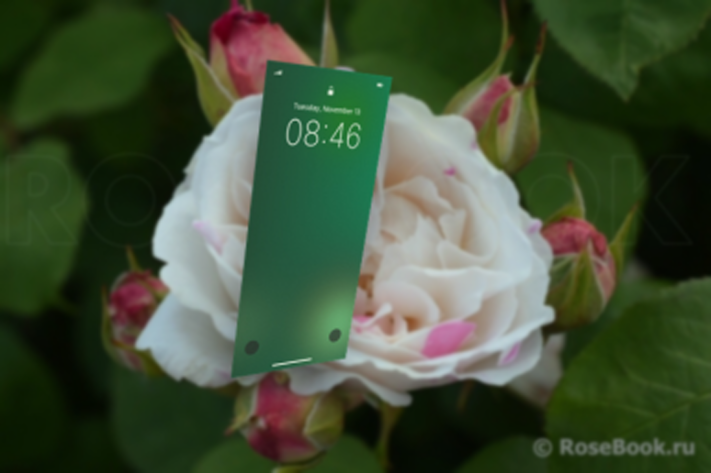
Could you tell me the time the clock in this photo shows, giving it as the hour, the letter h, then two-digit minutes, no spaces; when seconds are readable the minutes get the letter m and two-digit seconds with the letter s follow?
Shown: 8h46
